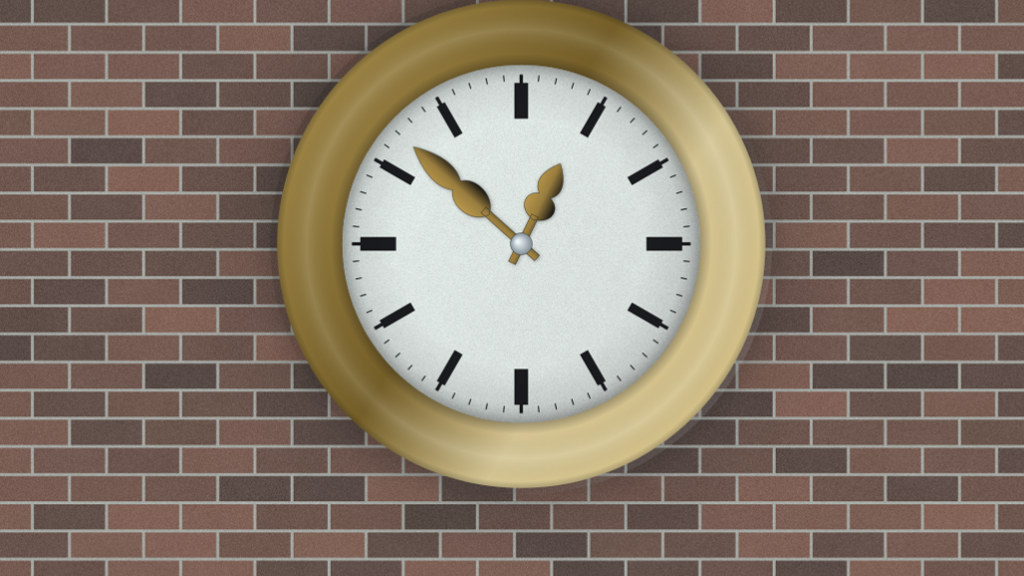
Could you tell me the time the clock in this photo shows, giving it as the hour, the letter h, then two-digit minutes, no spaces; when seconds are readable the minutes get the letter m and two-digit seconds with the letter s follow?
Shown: 12h52
